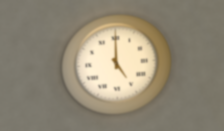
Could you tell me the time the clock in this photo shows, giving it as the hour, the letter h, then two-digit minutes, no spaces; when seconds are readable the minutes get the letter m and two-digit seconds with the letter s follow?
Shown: 5h00
